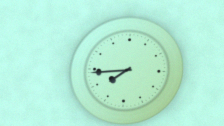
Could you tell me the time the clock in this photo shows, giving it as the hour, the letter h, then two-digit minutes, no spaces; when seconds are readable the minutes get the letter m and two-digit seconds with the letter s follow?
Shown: 7h44
